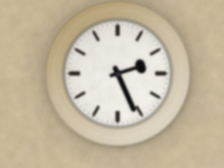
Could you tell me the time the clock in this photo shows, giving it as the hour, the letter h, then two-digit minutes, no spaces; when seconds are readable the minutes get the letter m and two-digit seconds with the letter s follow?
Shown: 2h26
